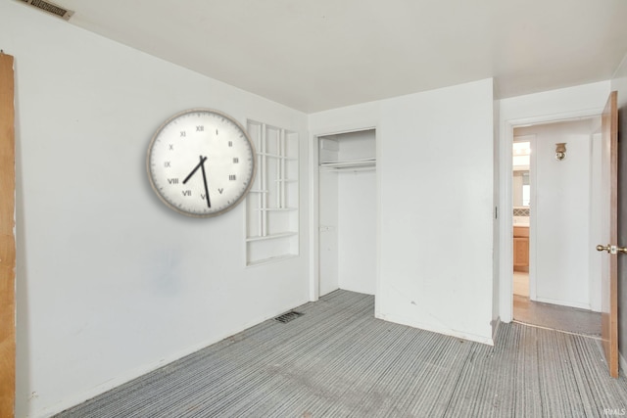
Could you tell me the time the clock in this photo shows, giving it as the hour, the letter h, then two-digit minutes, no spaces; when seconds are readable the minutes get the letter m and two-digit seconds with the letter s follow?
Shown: 7h29
